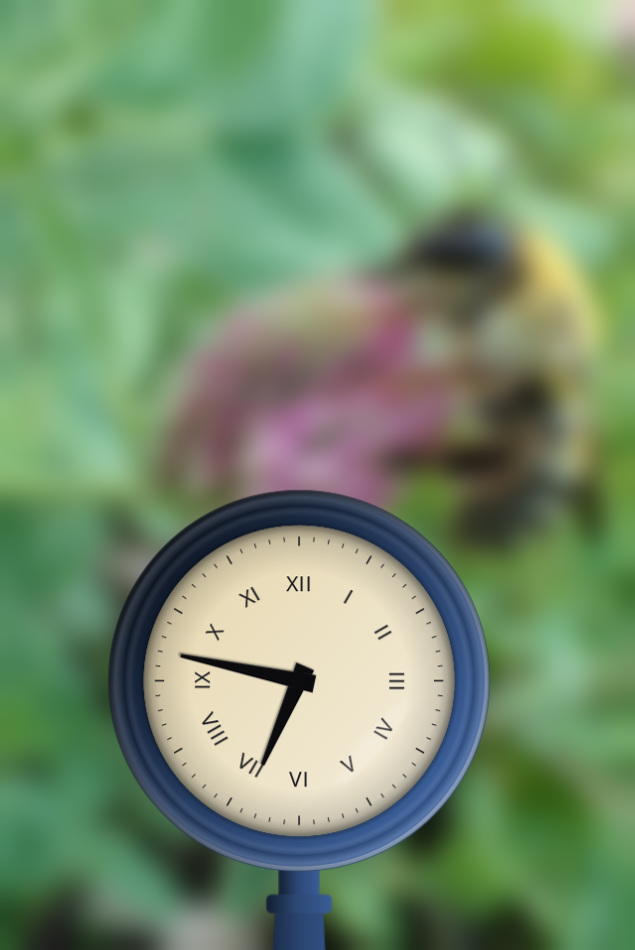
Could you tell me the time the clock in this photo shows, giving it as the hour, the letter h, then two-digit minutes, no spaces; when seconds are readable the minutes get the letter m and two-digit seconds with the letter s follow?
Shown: 6h47
